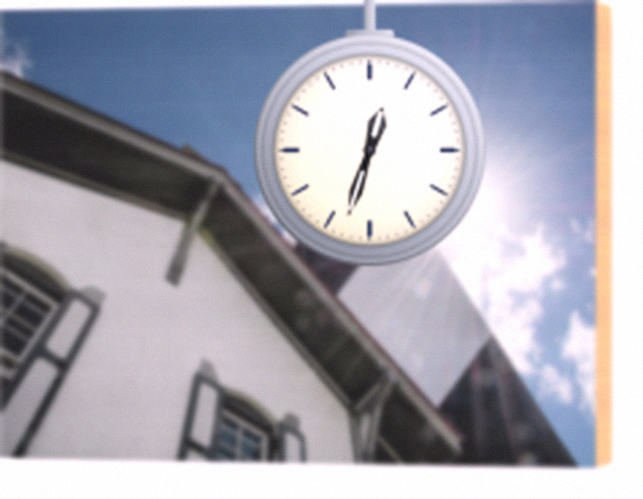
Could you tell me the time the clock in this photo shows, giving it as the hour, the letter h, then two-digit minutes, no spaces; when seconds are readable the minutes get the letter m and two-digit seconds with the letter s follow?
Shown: 12h33
